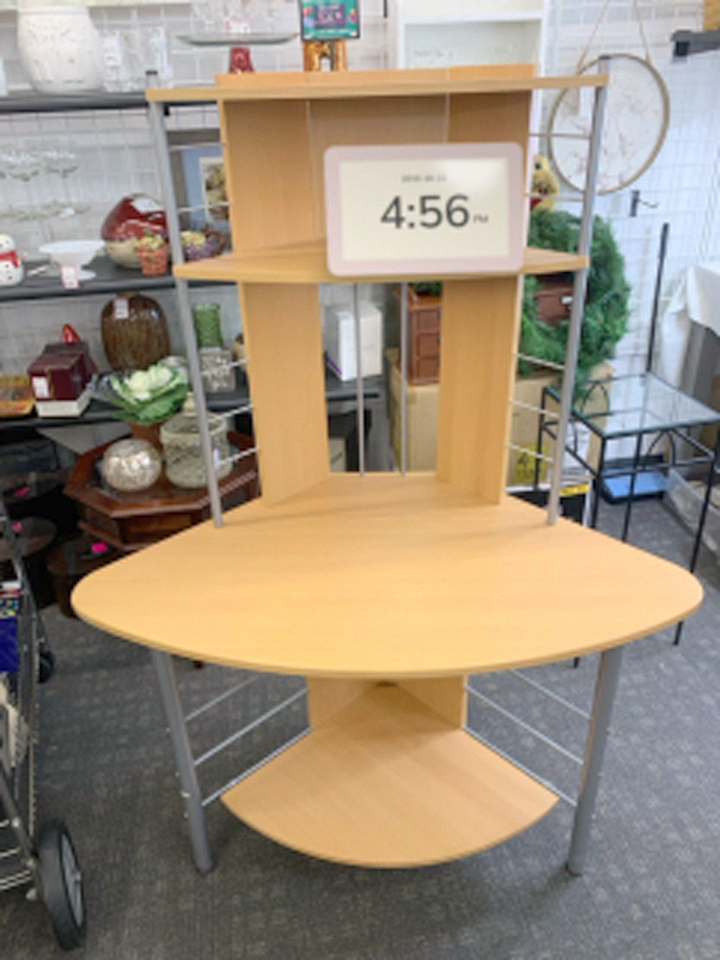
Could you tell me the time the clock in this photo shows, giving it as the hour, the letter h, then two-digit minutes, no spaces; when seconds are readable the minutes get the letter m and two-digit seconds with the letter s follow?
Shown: 4h56
